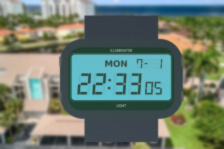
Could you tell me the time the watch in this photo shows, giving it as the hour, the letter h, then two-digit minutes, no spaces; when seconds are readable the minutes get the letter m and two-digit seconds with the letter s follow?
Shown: 22h33m05s
